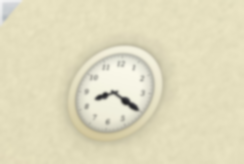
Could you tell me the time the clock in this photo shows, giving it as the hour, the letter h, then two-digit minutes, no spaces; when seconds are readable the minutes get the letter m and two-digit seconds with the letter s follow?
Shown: 8h20
